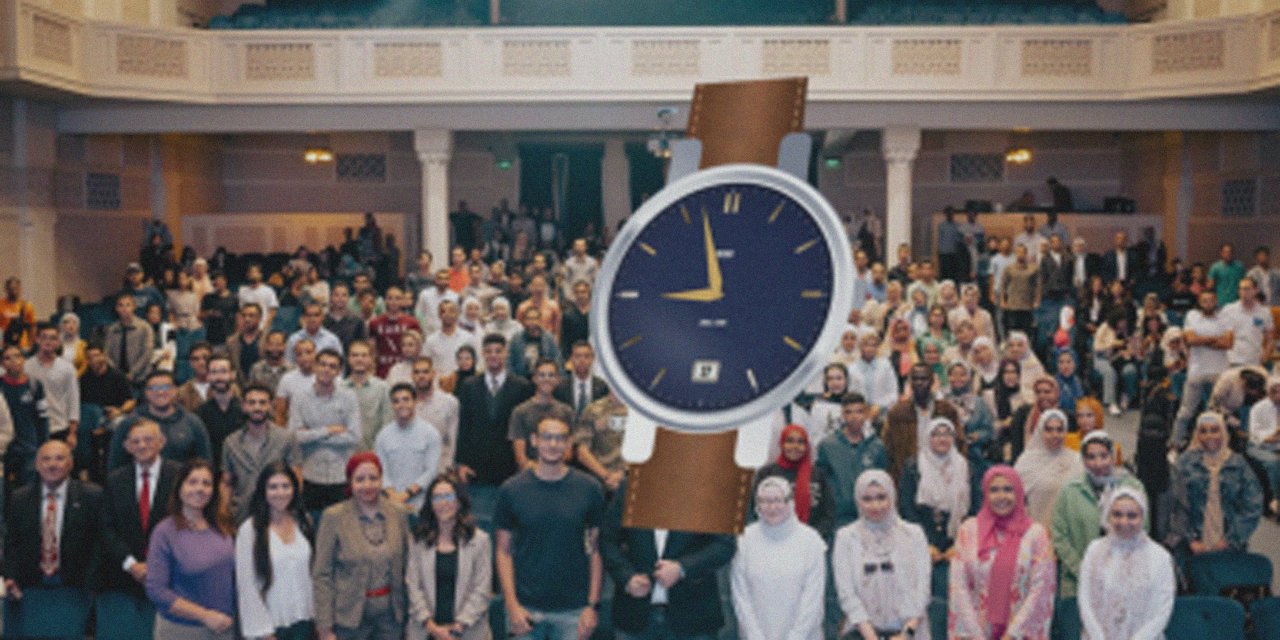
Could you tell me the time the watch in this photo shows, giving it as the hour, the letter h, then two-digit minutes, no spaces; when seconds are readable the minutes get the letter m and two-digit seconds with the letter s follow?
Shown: 8h57
